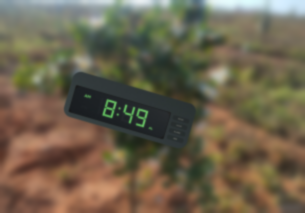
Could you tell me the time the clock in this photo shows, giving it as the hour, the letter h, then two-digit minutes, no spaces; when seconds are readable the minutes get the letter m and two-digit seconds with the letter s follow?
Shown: 8h49
